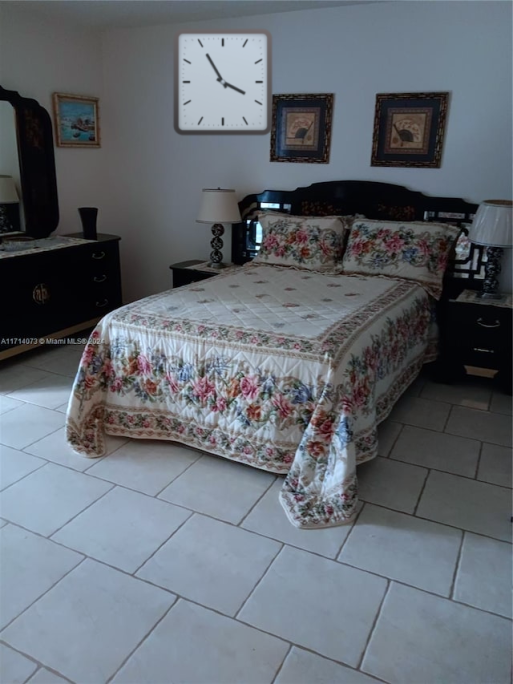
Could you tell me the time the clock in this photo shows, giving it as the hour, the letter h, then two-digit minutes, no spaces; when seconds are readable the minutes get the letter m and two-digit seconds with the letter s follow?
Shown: 3h55
